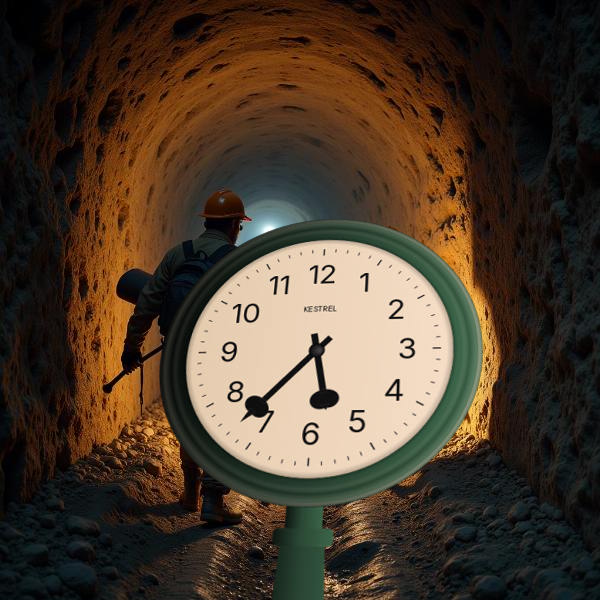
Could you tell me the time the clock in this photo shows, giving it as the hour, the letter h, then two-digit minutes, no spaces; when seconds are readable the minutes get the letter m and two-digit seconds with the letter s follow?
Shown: 5h37
